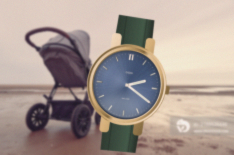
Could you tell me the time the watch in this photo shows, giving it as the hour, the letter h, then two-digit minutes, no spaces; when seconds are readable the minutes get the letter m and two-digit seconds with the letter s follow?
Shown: 2h20
